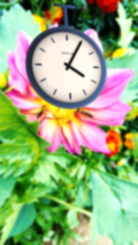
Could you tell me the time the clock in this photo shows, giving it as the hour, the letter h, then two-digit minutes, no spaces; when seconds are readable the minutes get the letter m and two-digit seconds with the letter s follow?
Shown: 4h05
